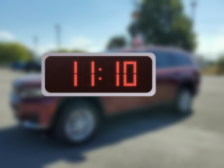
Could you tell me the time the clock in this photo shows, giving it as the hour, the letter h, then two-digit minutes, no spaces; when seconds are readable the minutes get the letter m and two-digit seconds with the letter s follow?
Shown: 11h10
